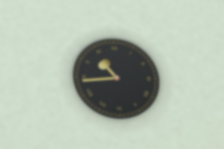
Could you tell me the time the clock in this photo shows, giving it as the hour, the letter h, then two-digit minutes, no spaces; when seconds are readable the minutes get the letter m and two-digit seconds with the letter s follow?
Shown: 10h44
